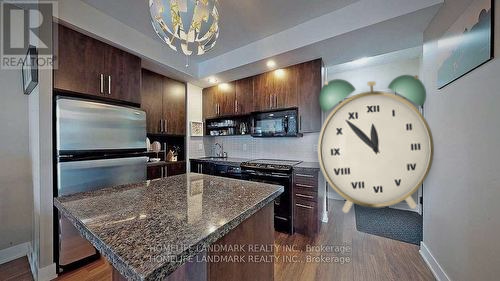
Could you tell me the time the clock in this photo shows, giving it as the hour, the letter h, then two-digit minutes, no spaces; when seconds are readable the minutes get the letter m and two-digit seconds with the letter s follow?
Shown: 11h53
